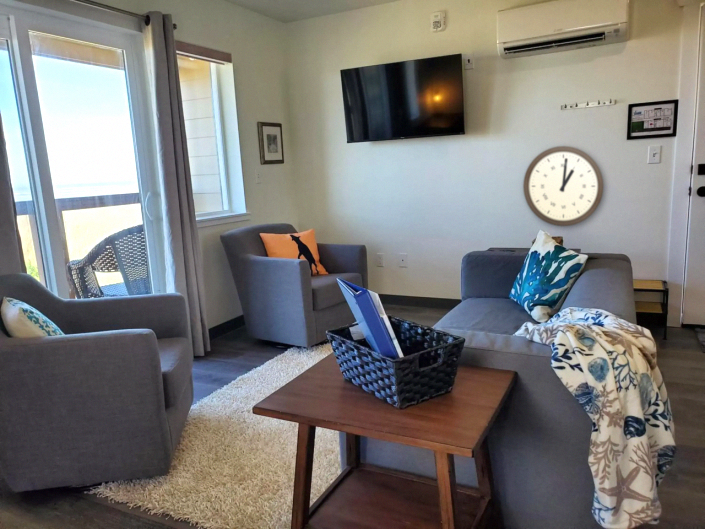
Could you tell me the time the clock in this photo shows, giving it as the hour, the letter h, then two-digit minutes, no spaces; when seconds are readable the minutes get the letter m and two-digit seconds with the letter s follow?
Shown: 1h01
